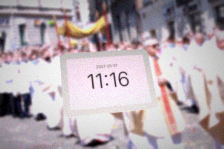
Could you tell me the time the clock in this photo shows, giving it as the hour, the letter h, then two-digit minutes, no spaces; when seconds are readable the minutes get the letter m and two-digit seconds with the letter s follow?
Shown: 11h16
